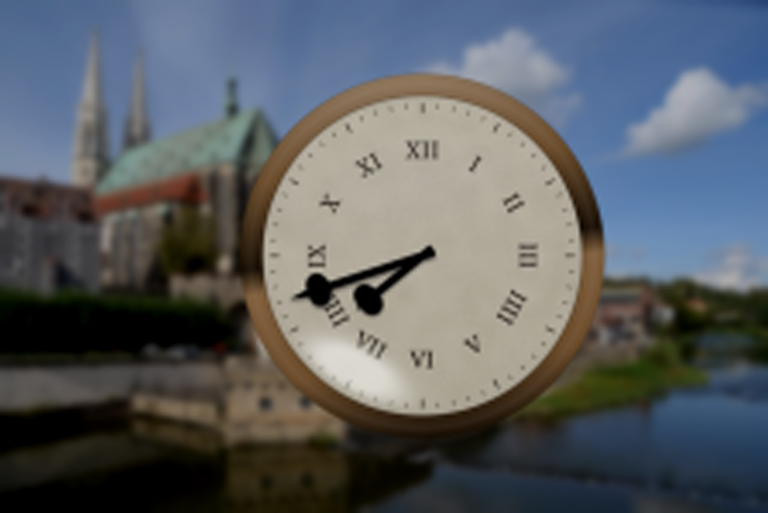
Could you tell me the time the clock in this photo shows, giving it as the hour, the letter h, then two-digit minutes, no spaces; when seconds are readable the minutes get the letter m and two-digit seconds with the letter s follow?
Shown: 7h42
